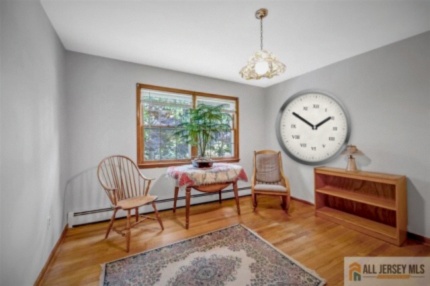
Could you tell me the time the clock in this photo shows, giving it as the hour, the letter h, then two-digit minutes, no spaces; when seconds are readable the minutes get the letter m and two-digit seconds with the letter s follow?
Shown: 1h50
